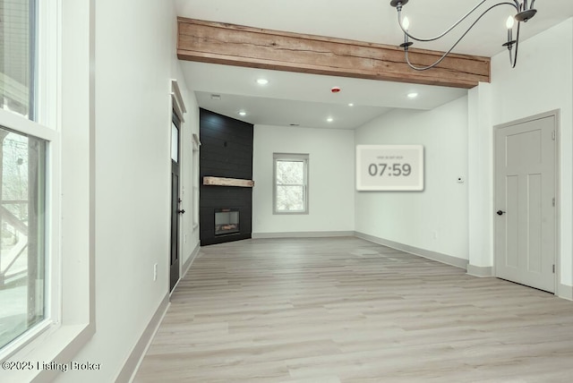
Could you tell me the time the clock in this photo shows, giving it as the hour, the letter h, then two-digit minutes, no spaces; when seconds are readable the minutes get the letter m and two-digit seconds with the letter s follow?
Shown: 7h59
